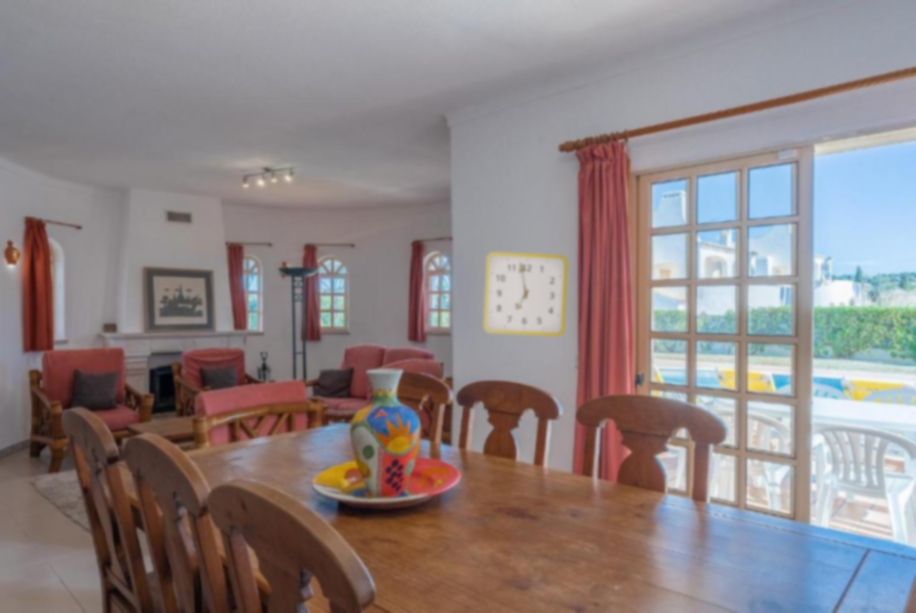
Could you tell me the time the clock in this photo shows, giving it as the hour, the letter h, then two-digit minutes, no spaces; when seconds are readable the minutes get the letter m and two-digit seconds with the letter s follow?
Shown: 6h58
